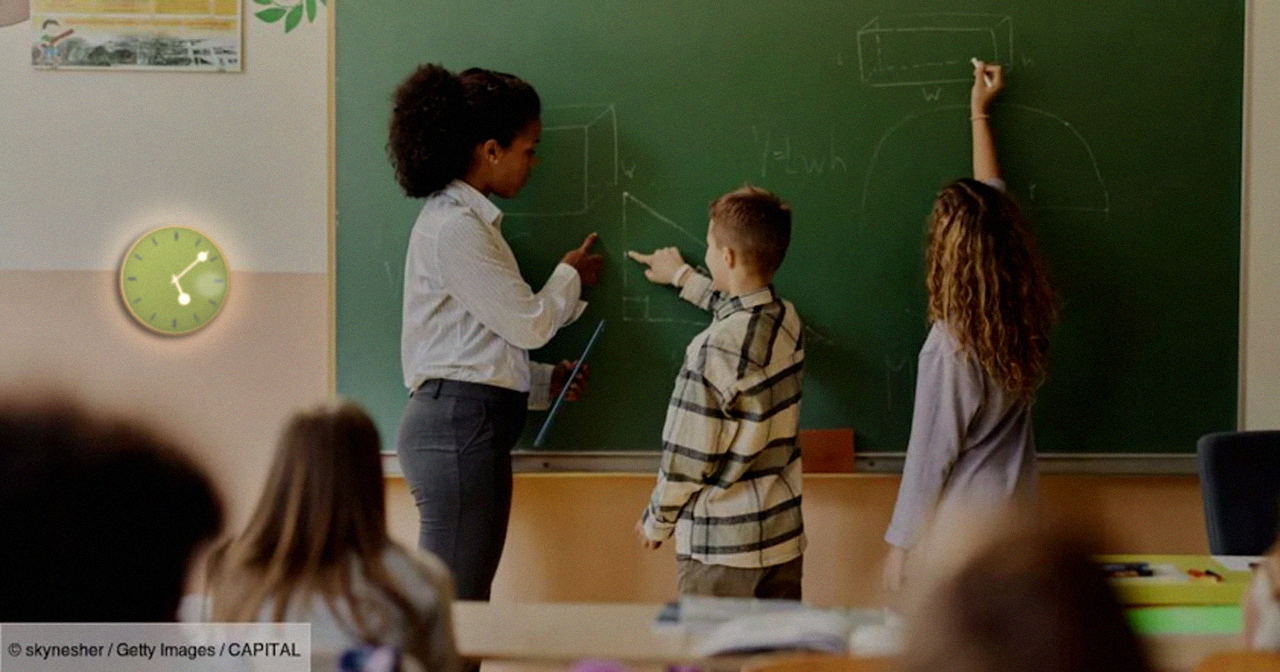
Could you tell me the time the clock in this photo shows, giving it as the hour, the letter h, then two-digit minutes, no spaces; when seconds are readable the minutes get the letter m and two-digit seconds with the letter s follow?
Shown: 5h08
